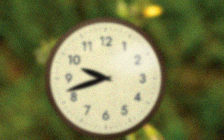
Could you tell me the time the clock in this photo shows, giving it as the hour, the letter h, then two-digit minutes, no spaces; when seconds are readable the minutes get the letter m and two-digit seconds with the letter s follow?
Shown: 9h42
